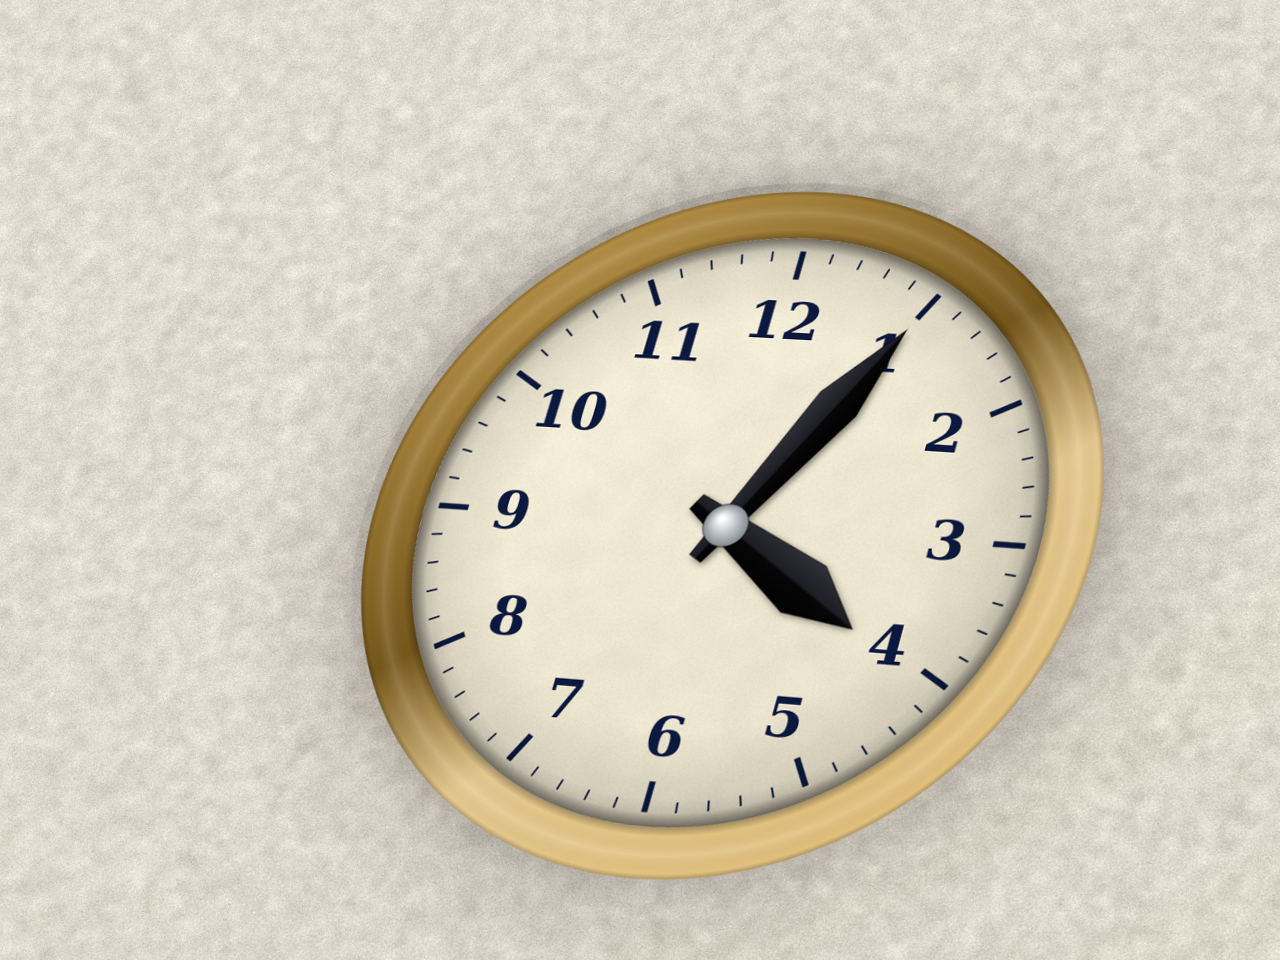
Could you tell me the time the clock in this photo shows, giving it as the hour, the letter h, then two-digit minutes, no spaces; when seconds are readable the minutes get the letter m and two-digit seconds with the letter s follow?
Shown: 4h05
